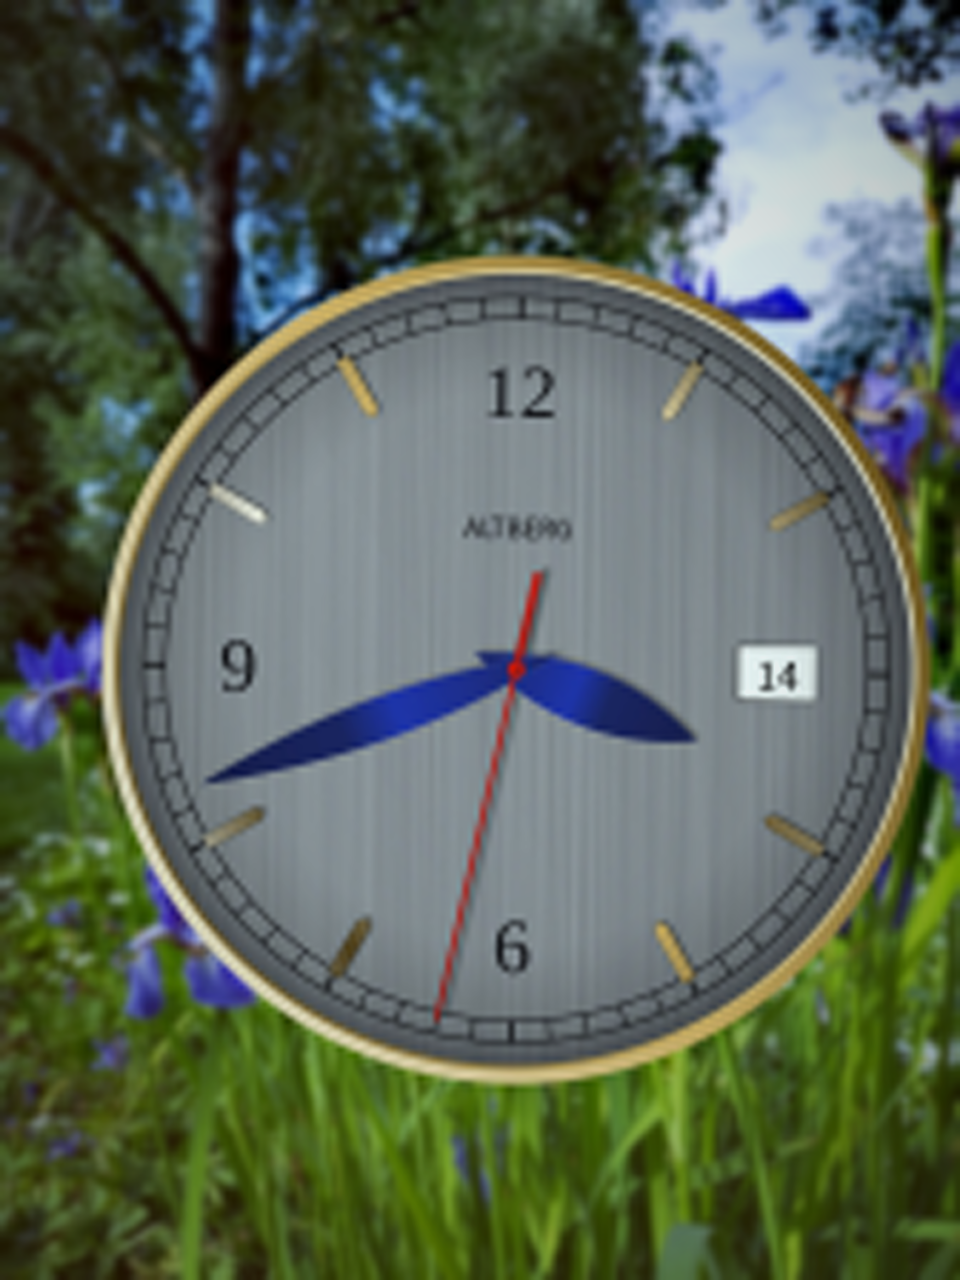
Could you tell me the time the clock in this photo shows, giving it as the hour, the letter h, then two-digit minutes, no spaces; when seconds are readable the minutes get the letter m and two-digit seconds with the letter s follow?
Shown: 3h41m32s
